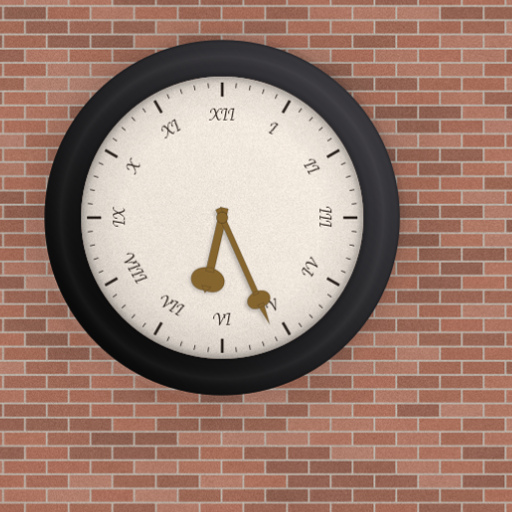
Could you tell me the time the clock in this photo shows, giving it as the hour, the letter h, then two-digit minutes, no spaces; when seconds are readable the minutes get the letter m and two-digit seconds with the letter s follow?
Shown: 6h26
